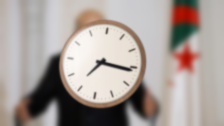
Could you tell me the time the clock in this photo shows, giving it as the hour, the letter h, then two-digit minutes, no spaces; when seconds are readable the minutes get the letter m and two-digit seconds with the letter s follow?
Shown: 7h16
